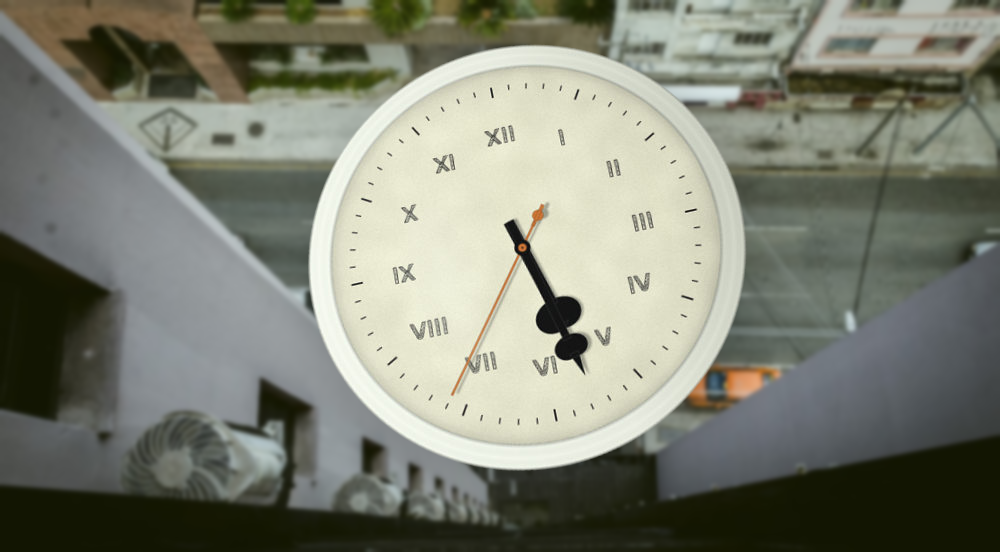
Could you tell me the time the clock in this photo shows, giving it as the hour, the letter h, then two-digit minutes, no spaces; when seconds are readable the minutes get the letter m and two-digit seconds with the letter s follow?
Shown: 5h27m36s
